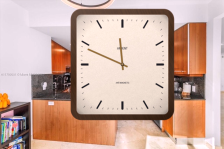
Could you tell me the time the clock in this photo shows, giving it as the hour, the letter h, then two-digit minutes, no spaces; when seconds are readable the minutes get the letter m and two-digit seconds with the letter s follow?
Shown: 11h49
